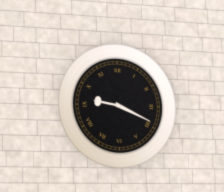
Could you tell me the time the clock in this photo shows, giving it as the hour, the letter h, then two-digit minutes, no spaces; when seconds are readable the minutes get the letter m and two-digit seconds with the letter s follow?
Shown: 9h19
